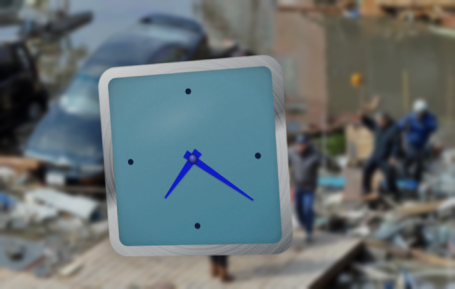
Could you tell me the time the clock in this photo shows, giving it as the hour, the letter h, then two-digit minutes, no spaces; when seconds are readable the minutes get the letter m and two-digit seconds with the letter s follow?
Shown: 7h21
